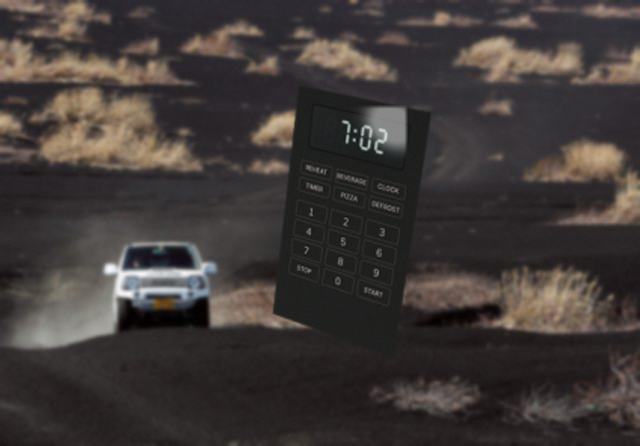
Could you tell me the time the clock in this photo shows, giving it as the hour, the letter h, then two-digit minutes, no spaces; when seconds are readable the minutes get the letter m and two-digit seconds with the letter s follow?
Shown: 7h02
